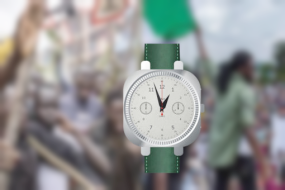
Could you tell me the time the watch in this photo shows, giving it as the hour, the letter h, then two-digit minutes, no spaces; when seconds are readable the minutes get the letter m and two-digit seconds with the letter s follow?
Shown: 12h57
